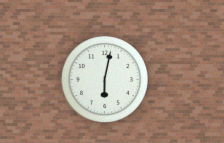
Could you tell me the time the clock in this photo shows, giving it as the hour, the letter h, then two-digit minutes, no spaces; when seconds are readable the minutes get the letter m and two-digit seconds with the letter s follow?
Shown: 6h02
